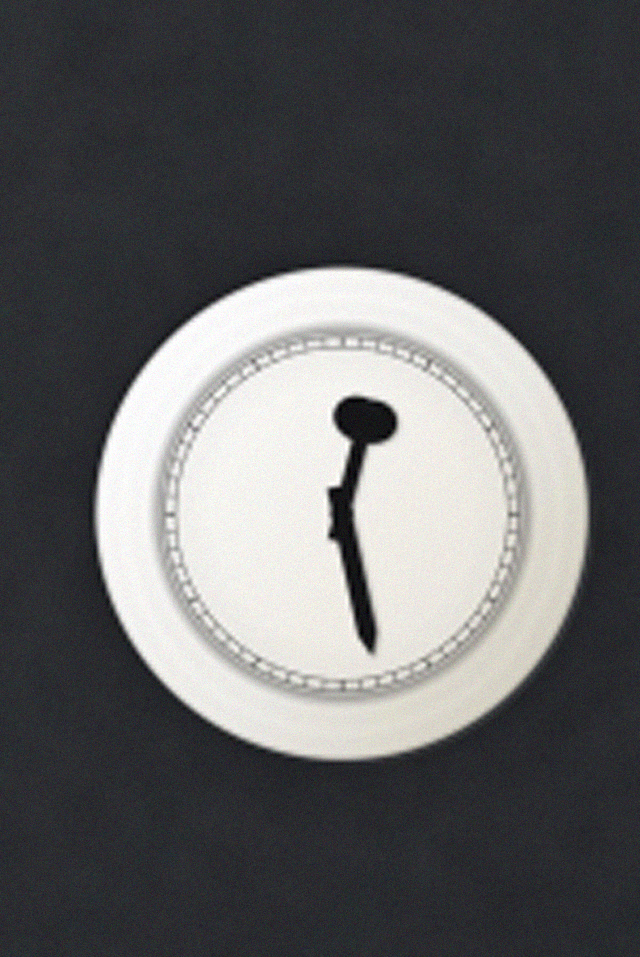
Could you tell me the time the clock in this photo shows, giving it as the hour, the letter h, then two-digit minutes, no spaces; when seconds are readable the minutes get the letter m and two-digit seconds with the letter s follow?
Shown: 12h28
